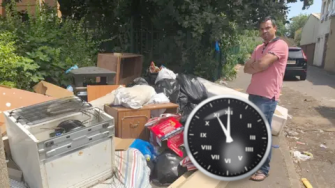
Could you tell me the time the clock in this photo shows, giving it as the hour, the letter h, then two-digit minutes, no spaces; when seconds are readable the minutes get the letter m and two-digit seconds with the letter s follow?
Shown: 11h00
